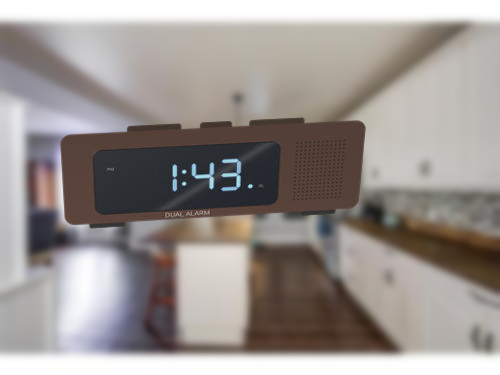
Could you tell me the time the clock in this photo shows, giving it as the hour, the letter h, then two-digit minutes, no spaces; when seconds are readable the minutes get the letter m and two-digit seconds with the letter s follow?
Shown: 1h43
